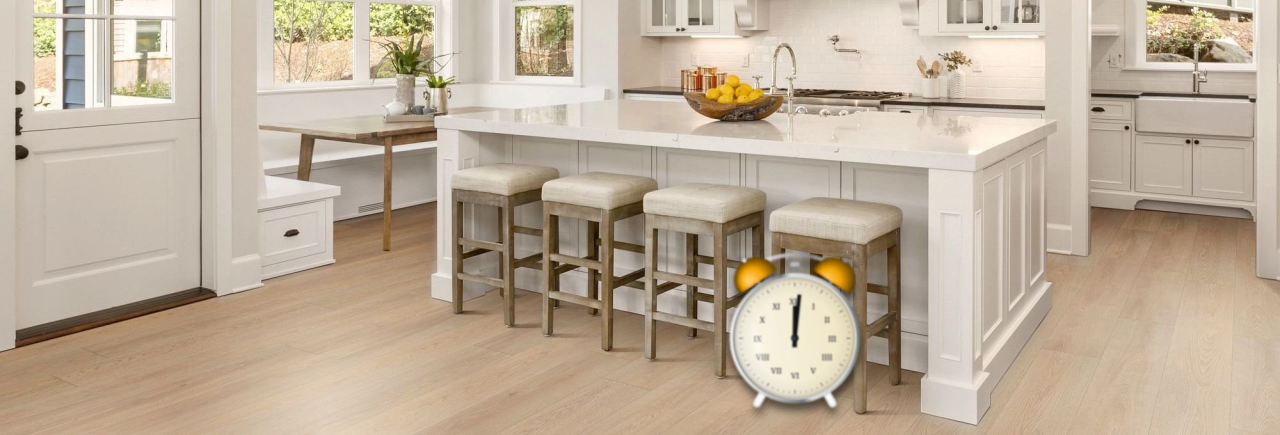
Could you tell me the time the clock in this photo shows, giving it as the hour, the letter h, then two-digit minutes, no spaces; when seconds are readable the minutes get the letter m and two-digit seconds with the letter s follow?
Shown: 12h01
